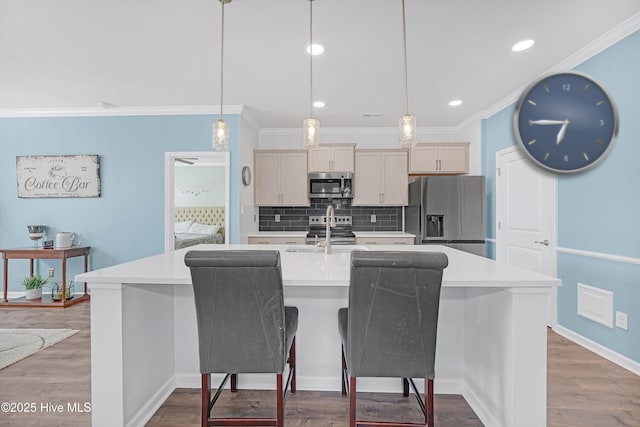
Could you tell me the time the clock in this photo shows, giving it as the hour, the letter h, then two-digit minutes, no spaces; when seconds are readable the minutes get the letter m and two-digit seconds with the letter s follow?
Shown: 6h45
